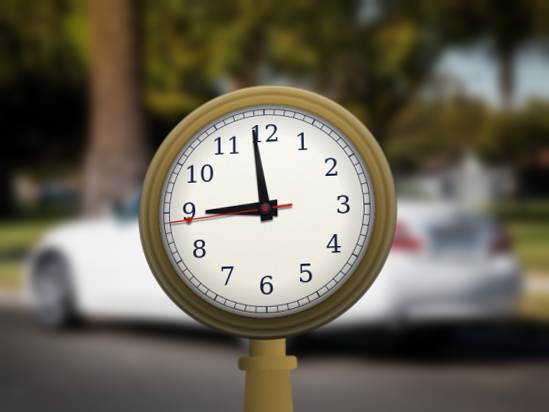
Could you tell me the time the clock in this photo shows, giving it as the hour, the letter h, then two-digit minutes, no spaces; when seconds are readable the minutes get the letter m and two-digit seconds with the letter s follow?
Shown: 8h58m44s
